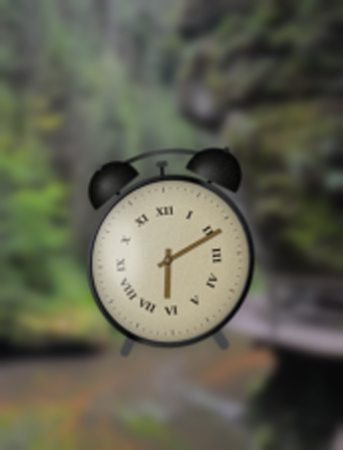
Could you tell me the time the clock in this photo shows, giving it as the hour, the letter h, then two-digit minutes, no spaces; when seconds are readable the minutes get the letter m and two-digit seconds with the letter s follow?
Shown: 6h11
